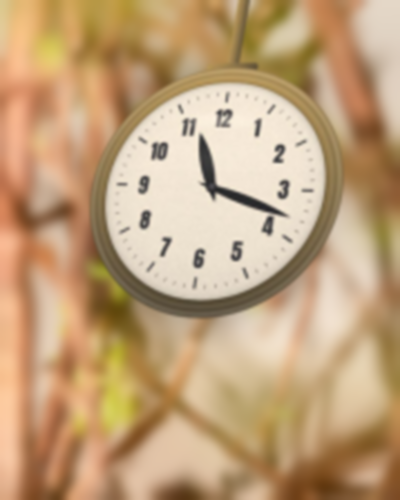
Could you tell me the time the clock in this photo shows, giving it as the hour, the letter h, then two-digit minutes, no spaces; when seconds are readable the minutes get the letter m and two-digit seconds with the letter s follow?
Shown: 11h18
